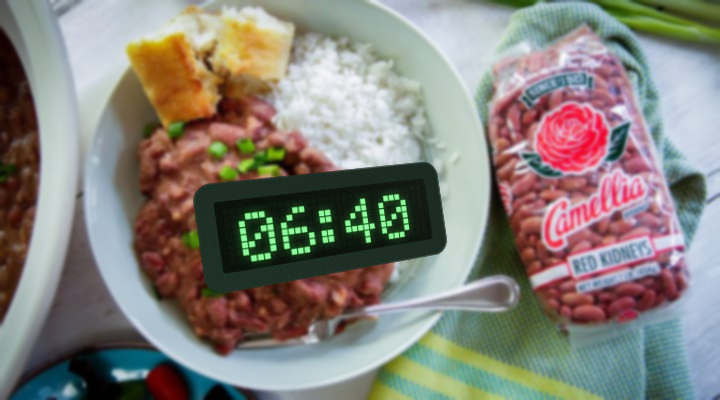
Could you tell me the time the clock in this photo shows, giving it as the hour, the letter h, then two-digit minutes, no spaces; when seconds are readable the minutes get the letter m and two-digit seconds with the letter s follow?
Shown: 6h40
